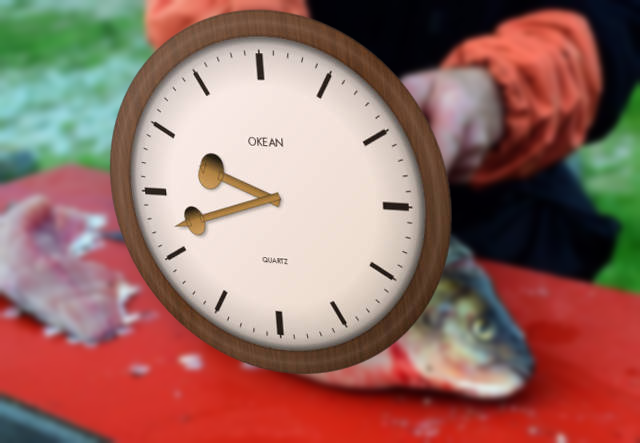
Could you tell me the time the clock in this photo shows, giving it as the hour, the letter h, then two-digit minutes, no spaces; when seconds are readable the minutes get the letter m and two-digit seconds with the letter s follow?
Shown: 9h42
